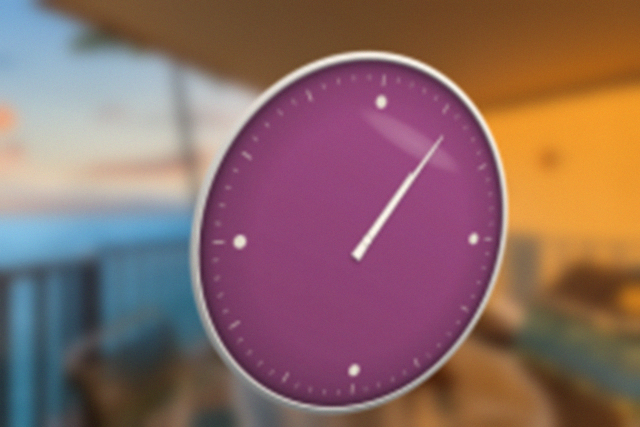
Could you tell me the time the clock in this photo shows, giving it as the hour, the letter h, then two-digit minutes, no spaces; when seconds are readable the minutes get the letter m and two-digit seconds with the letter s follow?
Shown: 1h06
